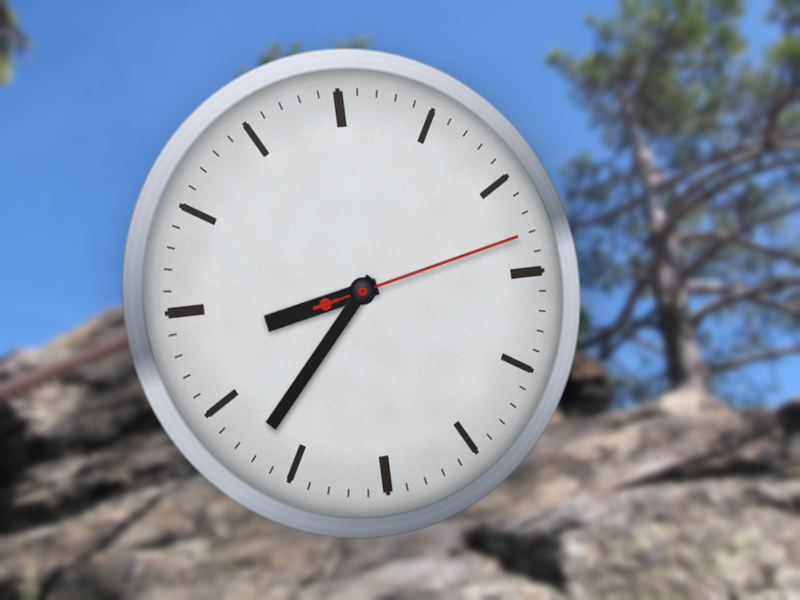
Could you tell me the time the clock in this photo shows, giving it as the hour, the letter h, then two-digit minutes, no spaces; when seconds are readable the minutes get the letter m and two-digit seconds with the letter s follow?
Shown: 8h37m13s
